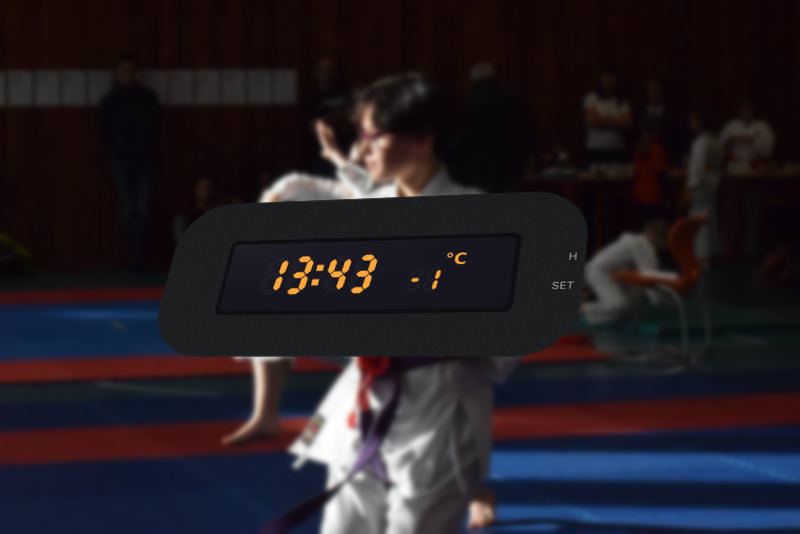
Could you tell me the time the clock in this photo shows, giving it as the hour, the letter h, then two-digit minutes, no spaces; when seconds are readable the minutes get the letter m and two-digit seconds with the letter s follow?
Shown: 13h43
